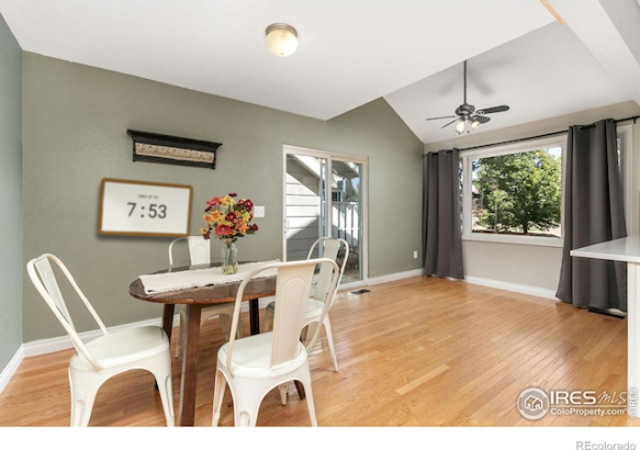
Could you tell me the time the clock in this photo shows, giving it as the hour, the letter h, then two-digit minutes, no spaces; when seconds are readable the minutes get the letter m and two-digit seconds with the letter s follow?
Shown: 7h53
